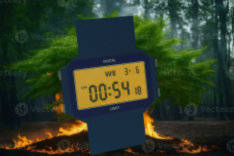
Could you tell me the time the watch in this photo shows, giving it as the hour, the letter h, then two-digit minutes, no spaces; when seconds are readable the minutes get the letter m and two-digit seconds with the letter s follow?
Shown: 0h54
